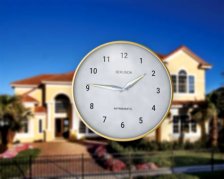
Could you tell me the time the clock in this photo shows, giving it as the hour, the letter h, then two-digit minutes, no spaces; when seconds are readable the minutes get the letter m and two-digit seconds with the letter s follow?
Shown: 1h46
